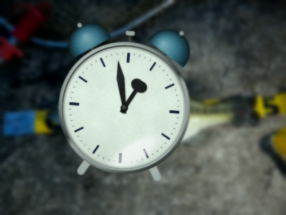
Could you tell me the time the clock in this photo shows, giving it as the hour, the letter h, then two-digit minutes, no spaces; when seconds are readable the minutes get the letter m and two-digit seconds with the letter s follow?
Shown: 12h58
